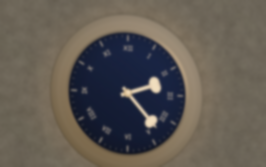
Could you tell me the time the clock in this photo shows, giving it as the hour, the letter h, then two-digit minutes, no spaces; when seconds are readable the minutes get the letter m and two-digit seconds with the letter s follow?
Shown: 2h23
